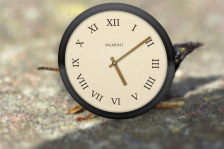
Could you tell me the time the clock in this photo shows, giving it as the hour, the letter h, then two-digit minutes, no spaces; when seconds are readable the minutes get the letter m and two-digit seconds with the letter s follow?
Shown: 5h09
